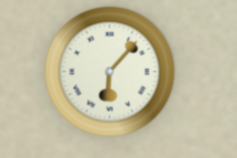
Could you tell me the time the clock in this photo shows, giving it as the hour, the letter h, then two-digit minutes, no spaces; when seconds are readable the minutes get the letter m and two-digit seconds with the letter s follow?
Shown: 6h07
